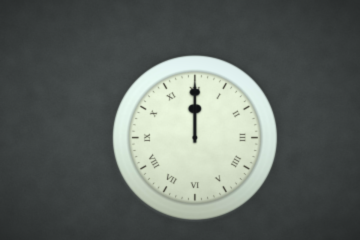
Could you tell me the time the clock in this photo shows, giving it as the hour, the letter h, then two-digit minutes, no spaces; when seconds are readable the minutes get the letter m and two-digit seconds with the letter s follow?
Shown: 12h00
